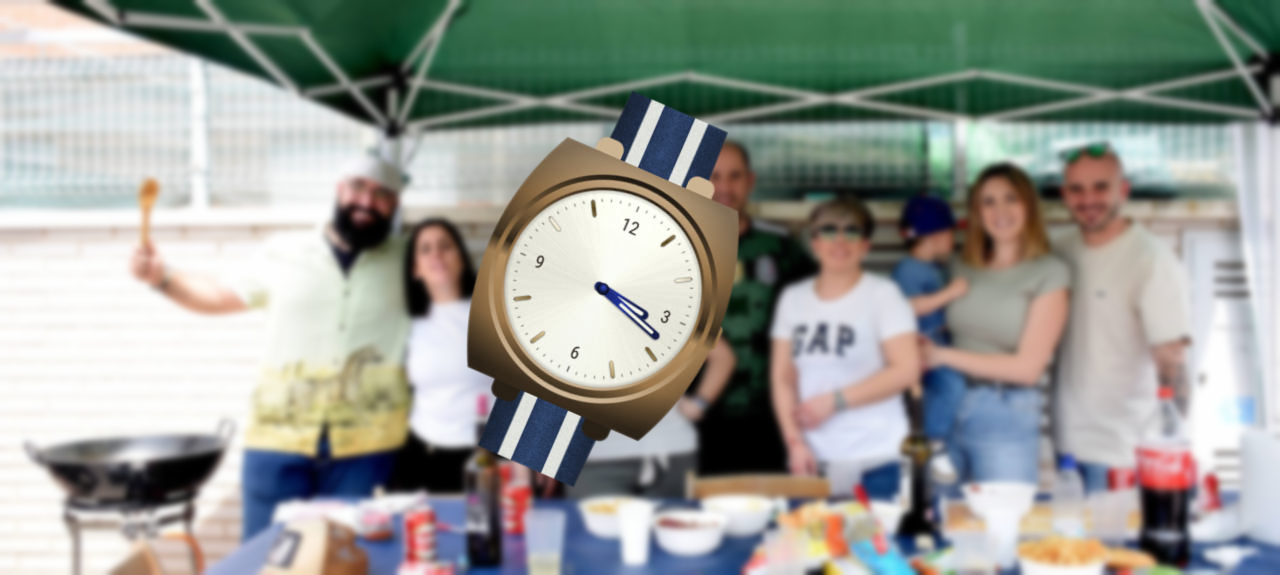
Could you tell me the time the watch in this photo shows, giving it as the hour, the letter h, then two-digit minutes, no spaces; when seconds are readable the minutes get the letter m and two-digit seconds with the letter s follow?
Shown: 3h18
